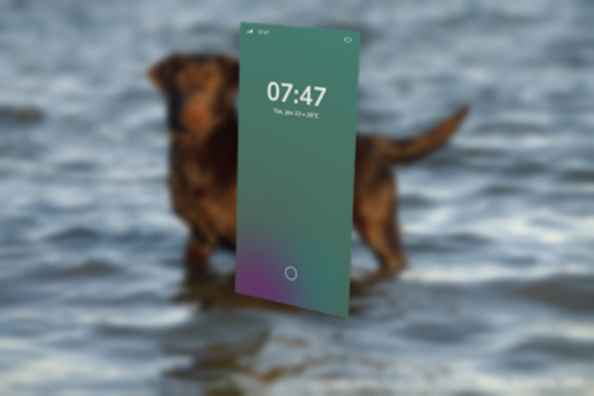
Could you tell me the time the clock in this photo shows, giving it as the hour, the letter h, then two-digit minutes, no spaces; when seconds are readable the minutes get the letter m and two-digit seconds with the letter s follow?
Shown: 7h47
